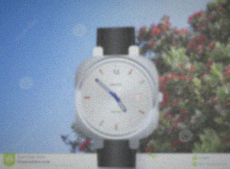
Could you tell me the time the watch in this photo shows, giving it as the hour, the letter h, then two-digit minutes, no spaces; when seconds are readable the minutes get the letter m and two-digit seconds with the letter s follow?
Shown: 4h52
